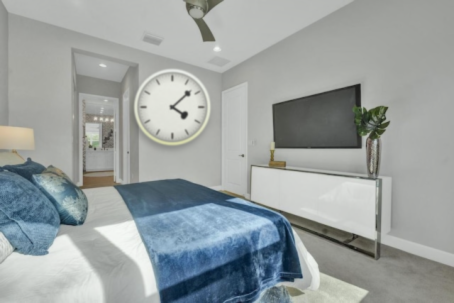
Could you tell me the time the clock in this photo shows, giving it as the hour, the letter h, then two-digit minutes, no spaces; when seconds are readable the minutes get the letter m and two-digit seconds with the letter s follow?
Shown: 4h08
